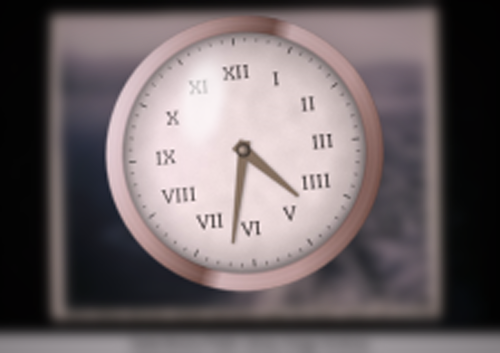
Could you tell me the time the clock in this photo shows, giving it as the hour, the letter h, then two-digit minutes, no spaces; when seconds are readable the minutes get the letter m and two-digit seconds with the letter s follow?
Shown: 4h32
